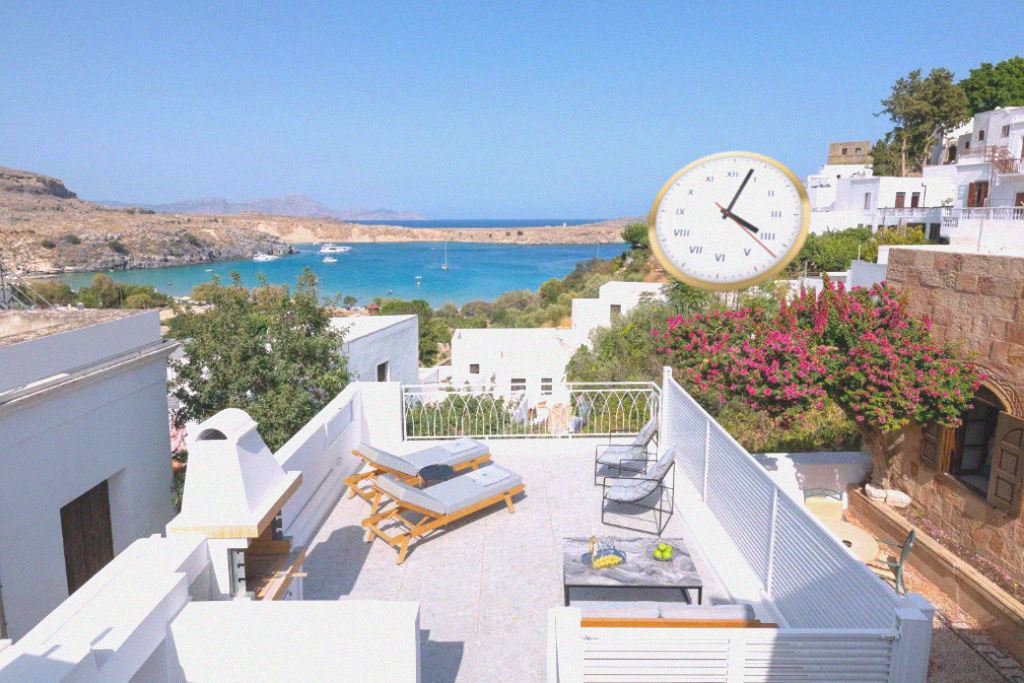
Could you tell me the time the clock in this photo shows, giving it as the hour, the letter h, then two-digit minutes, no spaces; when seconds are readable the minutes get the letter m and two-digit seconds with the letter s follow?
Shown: 4h03m22s
